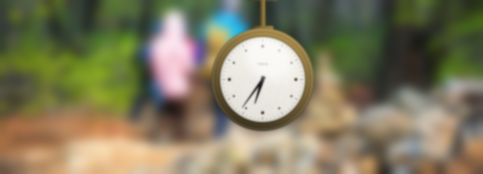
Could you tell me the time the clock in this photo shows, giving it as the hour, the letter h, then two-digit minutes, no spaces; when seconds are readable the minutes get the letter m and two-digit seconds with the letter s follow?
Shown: 6h36
